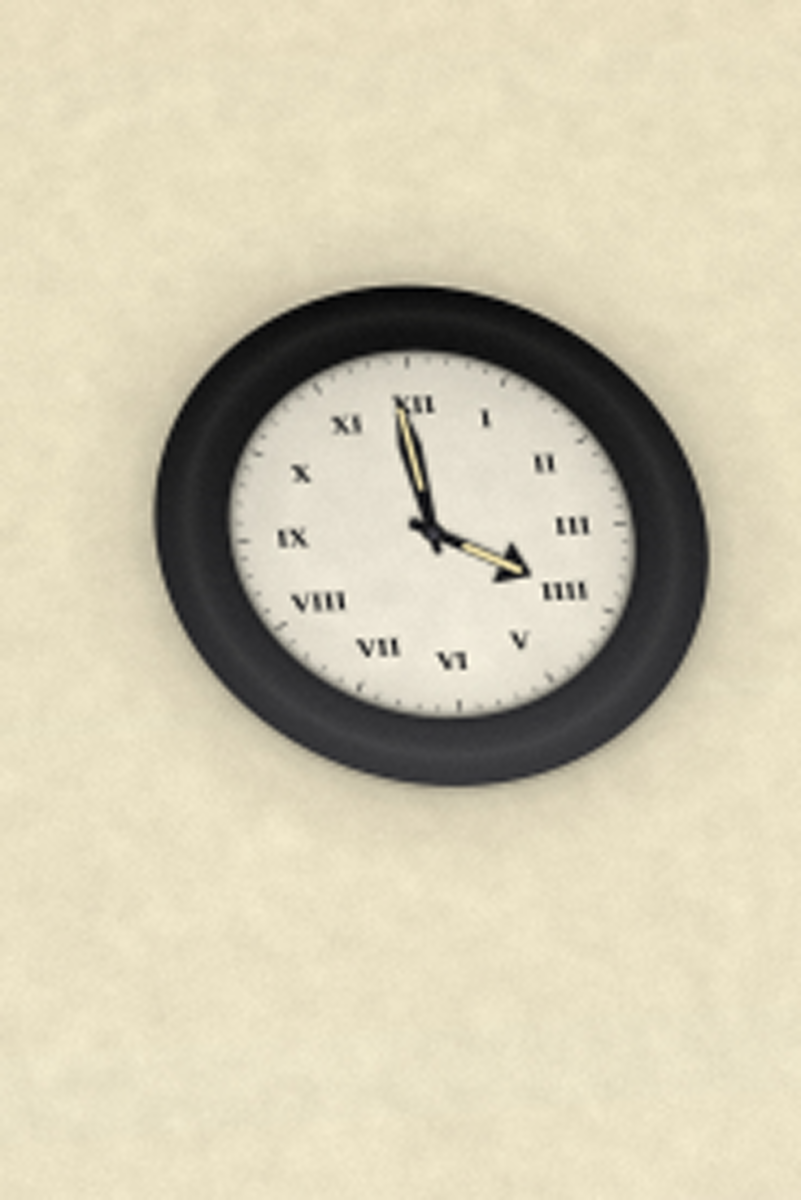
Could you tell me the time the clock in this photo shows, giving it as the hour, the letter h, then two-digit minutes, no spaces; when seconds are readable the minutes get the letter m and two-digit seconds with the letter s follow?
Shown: 3h59
